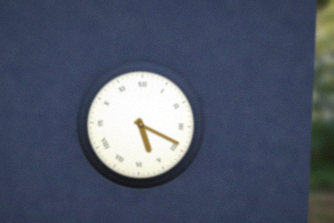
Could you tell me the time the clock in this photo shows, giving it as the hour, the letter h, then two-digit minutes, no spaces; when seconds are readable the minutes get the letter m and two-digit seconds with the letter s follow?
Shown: 5h19
